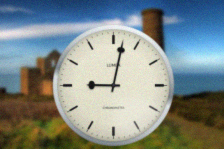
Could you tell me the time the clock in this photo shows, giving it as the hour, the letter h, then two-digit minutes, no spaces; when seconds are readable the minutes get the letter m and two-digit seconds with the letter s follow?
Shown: 9h02
